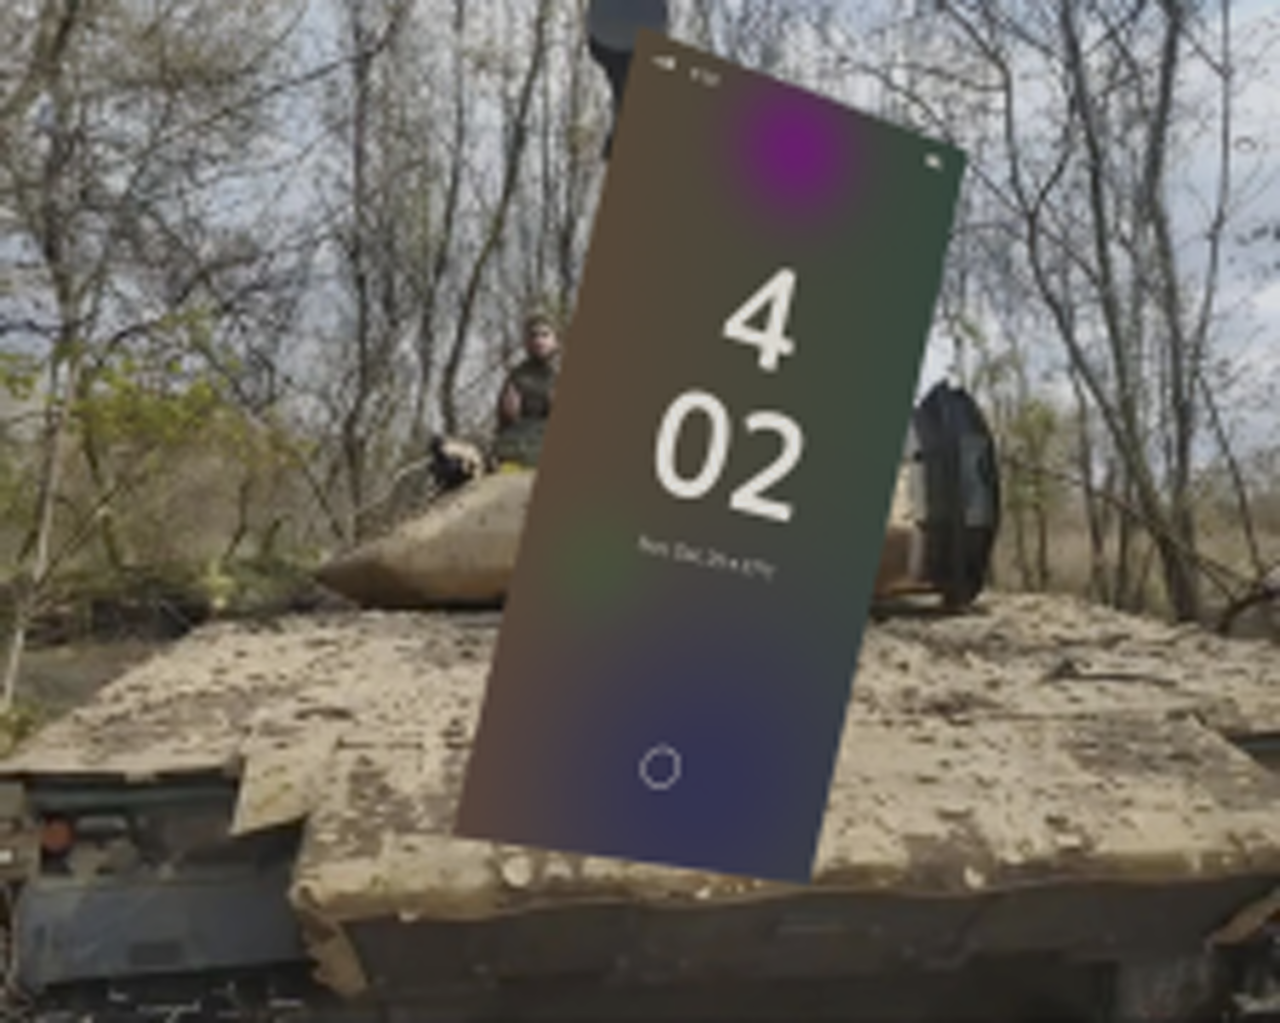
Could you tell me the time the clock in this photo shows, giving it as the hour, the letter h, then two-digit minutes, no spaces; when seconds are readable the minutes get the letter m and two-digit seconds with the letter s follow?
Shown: 4h02
